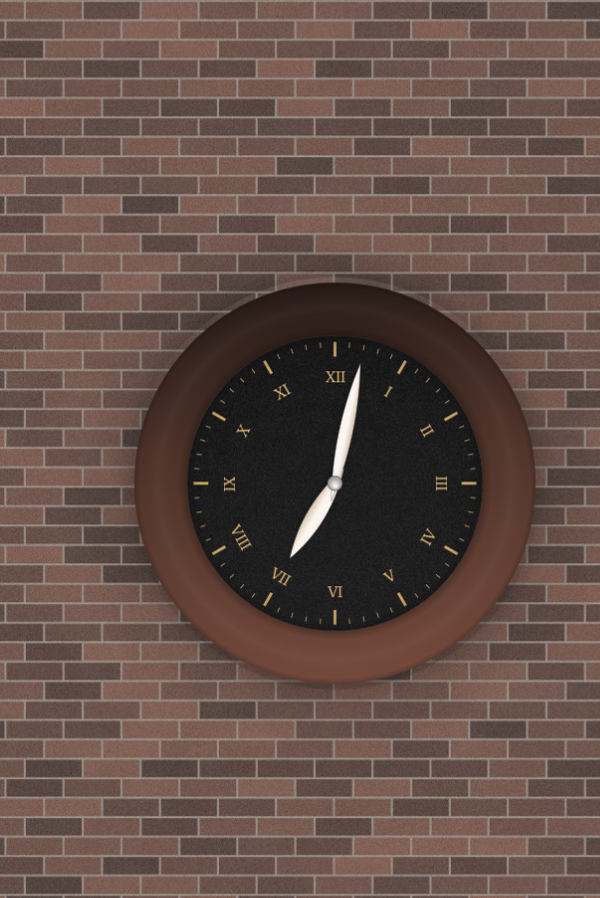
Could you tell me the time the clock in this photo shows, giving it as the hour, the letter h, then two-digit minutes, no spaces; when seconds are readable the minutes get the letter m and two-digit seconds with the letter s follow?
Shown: 7h02
